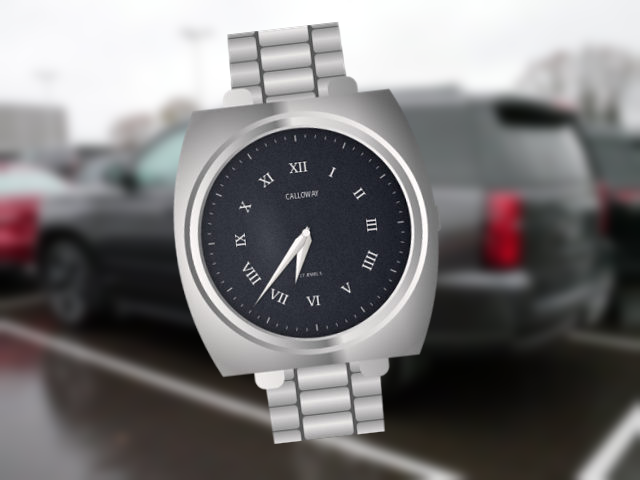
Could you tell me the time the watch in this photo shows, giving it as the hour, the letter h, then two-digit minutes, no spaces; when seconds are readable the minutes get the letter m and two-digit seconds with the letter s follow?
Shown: 6h37
